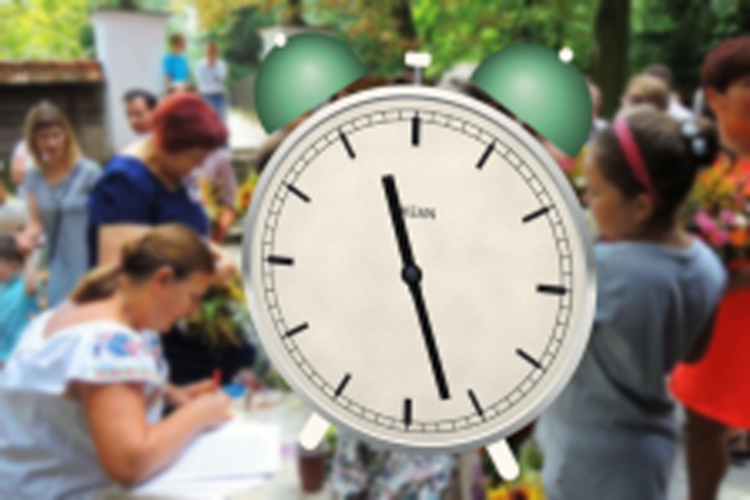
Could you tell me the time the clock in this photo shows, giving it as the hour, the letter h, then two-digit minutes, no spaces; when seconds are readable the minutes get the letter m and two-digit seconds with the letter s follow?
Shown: 11h27
